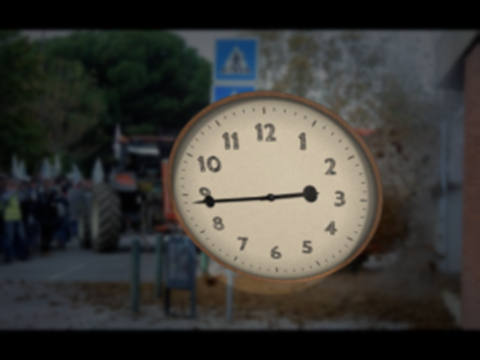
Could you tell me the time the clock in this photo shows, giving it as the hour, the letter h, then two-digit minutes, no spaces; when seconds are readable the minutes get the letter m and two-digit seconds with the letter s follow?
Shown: 2h44
